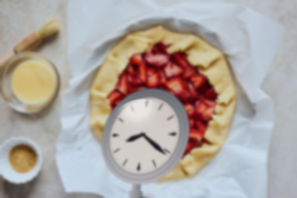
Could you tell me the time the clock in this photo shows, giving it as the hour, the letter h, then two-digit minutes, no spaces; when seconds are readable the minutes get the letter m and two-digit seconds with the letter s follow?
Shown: 8h21
